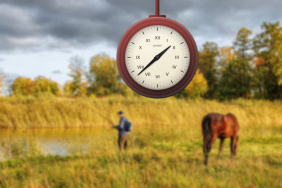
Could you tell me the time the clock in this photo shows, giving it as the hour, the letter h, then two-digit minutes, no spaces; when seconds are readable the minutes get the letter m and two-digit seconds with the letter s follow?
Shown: 1h38
